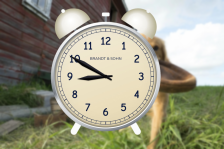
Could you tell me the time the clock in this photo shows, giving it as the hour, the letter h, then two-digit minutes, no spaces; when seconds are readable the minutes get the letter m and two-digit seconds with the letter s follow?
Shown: 8h50
